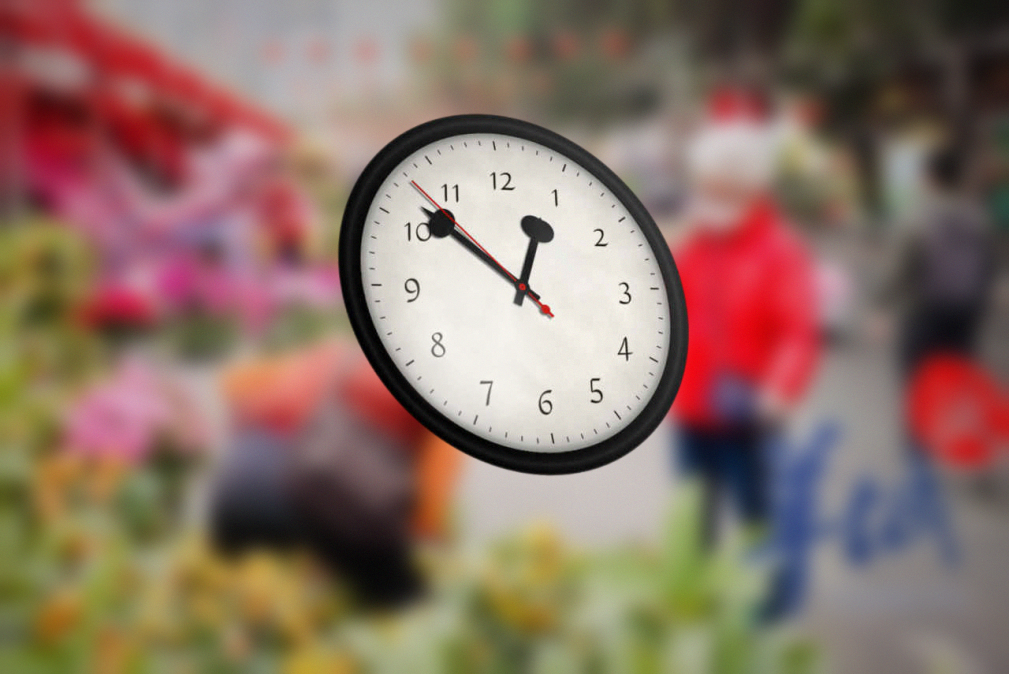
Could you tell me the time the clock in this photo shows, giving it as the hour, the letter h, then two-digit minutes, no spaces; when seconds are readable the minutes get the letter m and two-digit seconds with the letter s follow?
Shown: 12h51m53s
